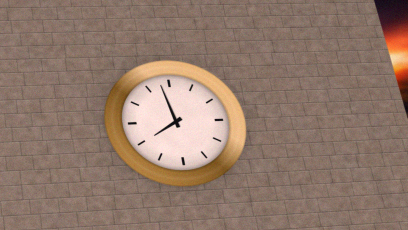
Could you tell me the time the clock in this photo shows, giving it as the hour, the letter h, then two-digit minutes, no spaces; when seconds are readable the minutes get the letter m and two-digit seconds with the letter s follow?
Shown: 7h58
